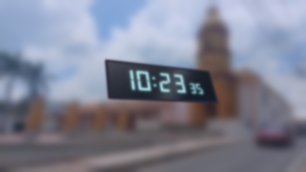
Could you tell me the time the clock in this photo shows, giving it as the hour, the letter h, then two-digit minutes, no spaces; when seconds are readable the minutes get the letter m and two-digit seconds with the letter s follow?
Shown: 10h23
